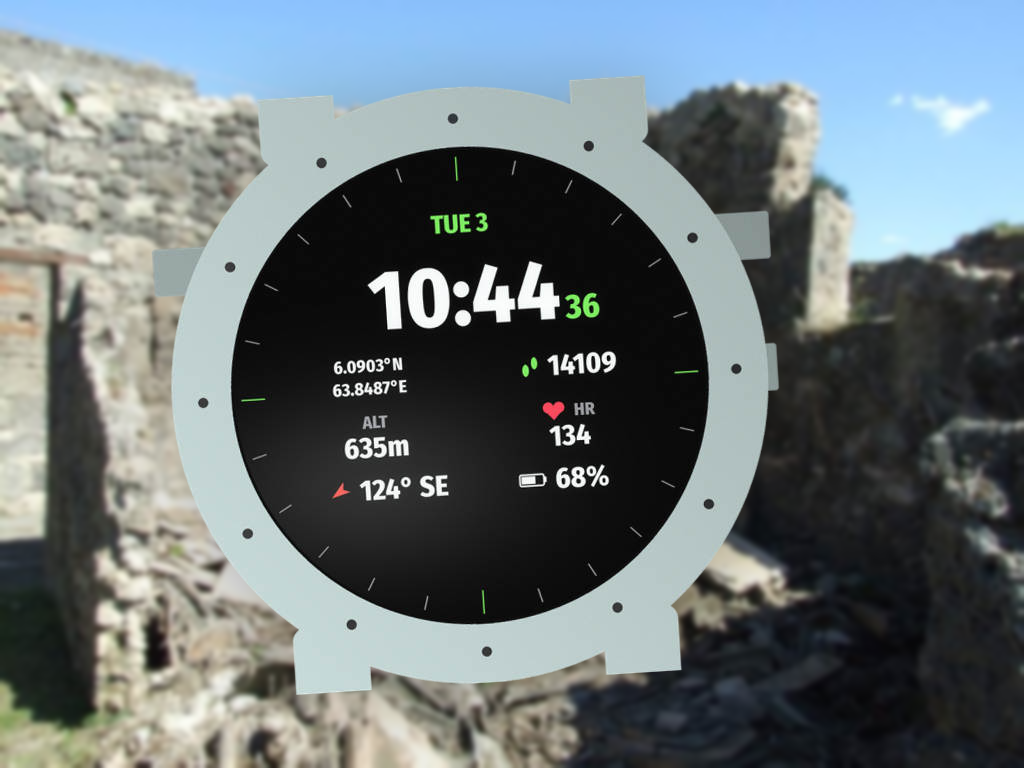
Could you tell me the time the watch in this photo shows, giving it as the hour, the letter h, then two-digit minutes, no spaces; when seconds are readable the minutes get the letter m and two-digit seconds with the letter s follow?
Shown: 10h44m36s
